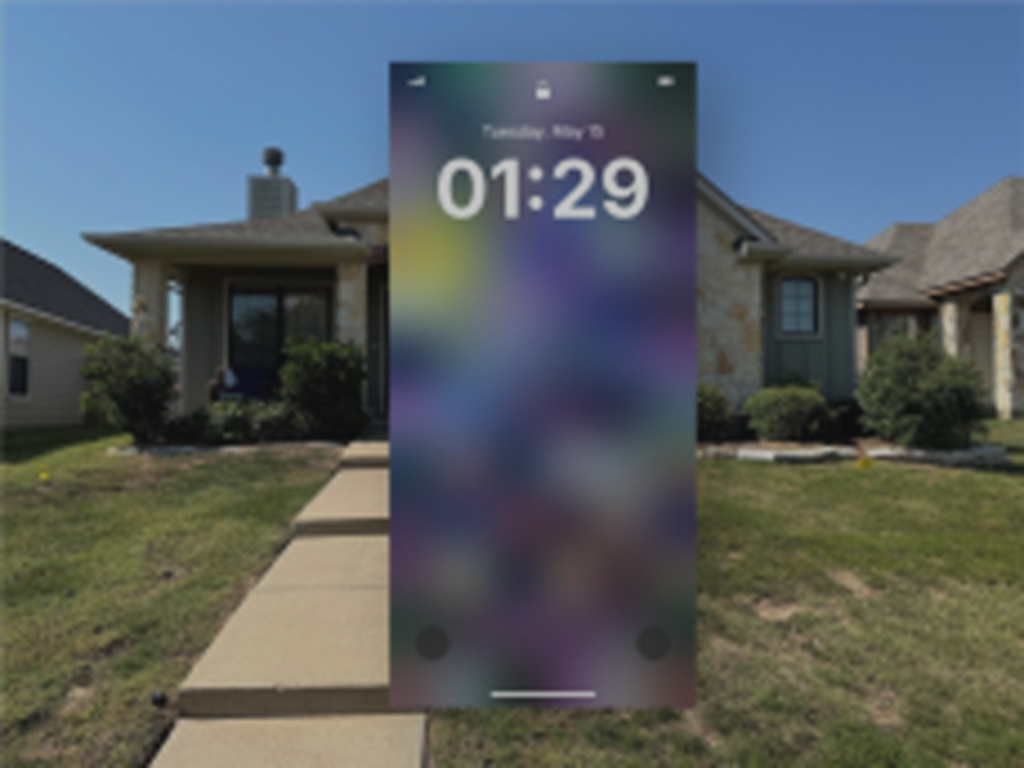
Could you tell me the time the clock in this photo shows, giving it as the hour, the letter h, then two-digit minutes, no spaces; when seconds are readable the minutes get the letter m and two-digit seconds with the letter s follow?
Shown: 1h29
